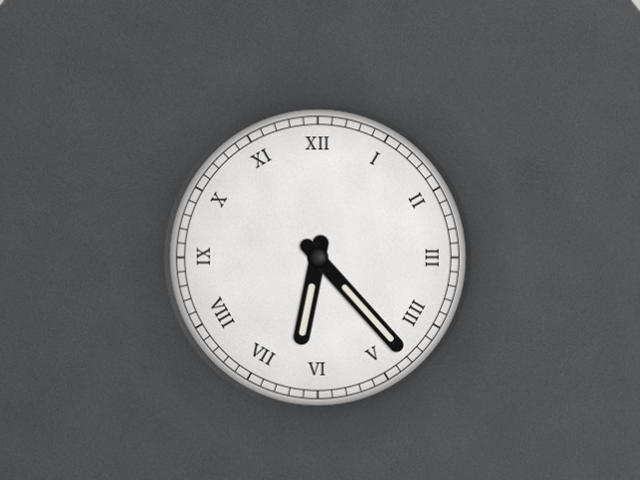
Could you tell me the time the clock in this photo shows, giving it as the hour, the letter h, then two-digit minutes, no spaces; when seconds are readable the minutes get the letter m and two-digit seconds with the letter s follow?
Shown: 6h23
